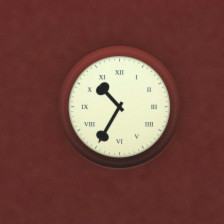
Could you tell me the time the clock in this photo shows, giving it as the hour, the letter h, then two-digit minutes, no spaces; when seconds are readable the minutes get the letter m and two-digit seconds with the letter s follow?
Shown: 10h35
